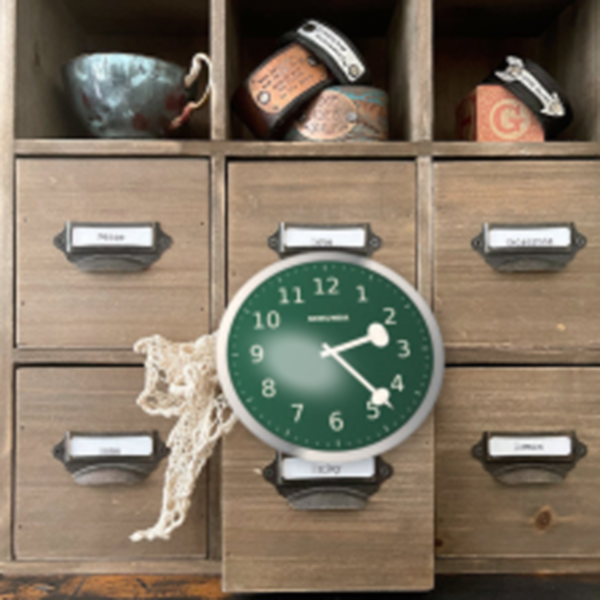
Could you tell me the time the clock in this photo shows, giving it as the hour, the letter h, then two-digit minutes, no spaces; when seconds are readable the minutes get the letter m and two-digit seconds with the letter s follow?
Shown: 2h23
